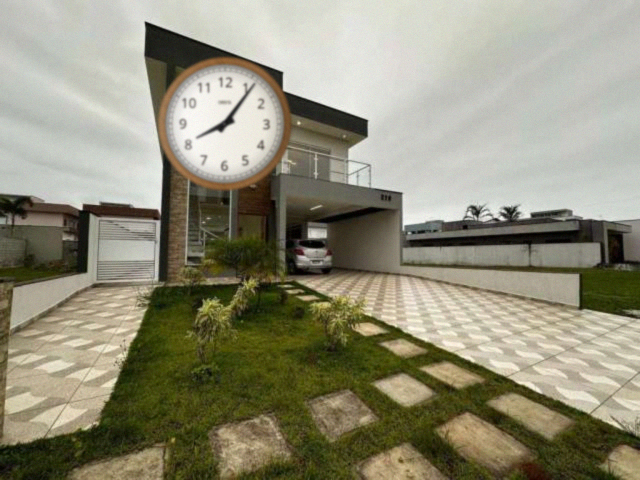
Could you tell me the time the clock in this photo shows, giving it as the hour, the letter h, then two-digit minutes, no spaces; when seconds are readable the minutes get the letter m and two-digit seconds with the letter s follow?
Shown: 8h06
